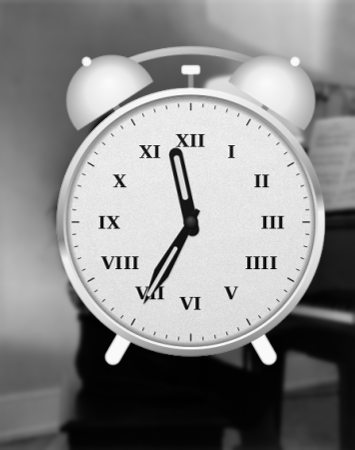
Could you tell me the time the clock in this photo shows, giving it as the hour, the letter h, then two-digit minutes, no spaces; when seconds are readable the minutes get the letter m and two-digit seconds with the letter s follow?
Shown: 11h35
